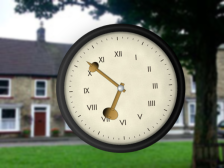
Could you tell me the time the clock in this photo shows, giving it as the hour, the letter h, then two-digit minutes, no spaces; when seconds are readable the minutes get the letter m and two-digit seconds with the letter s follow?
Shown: 6h52
